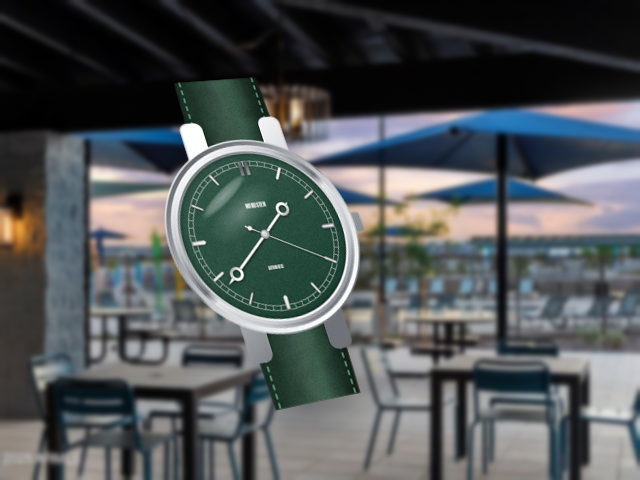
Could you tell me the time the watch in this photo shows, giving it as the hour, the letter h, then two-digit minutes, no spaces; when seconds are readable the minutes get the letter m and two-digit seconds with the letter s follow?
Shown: 1h38m20s
